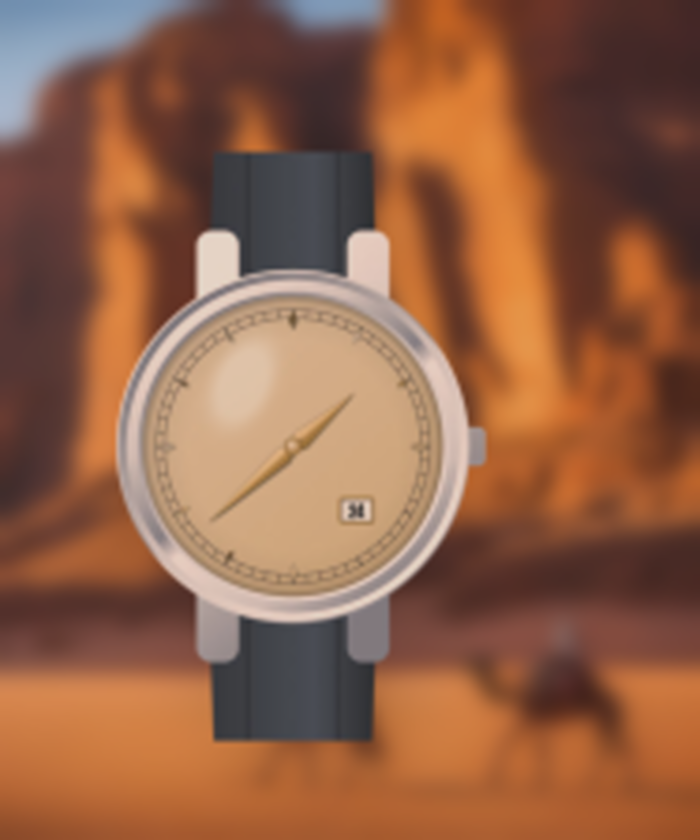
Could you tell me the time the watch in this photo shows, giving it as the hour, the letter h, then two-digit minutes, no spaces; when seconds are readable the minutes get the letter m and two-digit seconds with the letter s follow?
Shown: 1h38
